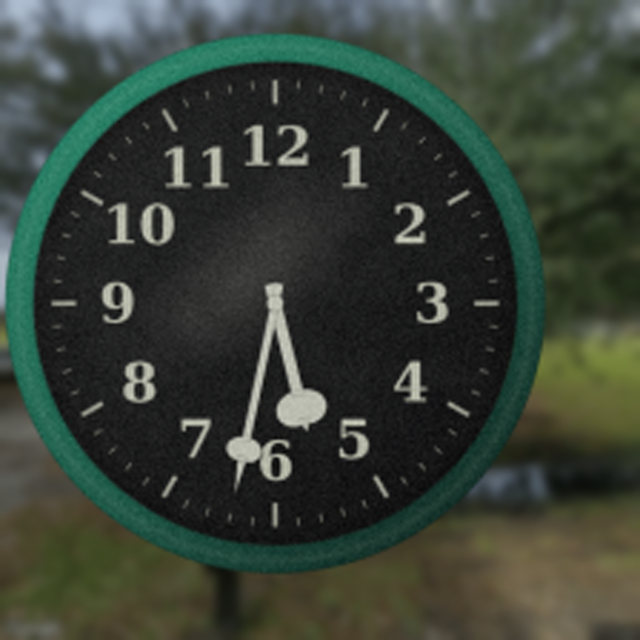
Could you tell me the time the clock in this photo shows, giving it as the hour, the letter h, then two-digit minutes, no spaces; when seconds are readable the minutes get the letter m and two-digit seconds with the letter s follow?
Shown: 5h32
